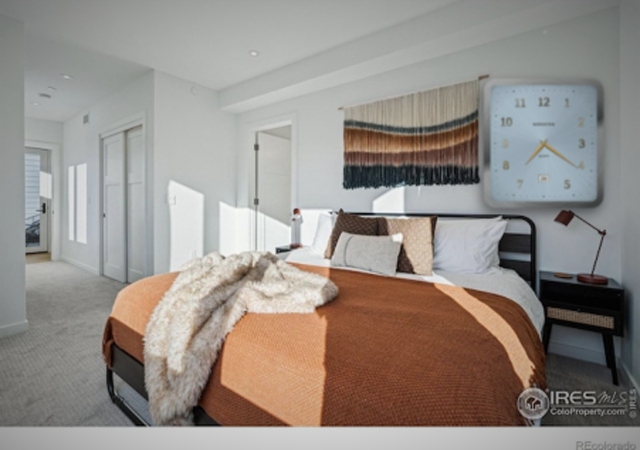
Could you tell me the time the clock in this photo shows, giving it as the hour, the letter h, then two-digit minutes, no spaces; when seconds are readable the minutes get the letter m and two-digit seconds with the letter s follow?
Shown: 7h21
